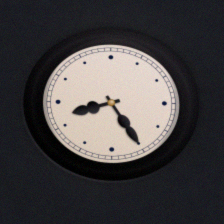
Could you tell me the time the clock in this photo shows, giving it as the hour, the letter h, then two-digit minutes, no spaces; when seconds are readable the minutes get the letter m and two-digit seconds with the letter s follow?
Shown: 8h25
